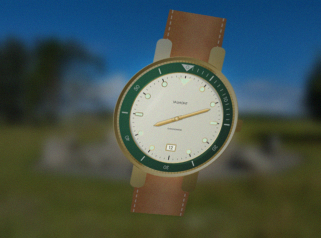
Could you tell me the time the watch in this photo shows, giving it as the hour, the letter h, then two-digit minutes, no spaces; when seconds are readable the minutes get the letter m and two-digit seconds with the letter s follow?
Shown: 8h11
